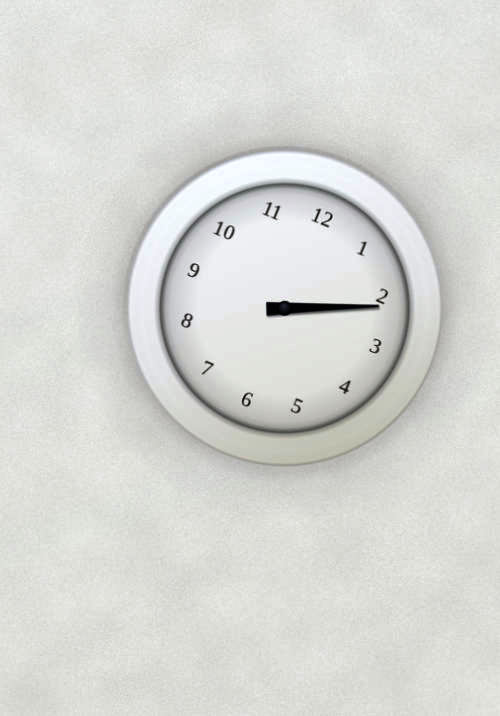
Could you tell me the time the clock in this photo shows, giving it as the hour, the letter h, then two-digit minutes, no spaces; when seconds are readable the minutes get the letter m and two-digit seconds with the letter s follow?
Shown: 2h11
